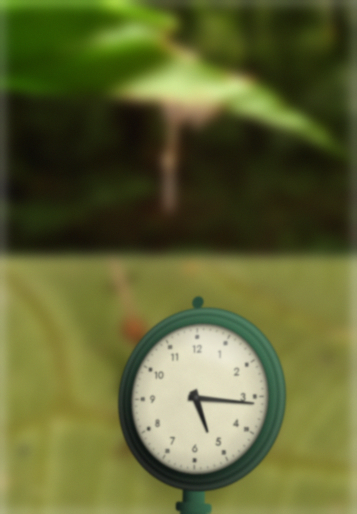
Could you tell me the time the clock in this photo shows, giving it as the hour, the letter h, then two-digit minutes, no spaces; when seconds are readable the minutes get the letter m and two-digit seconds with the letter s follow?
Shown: 5h16
